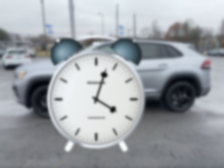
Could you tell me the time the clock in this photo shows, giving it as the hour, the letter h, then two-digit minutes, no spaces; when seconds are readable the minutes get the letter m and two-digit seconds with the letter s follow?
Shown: 4h03
